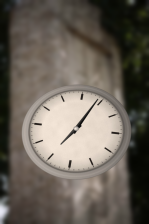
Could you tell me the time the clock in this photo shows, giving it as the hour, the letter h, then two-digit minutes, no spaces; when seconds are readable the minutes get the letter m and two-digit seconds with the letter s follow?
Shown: 7h04
